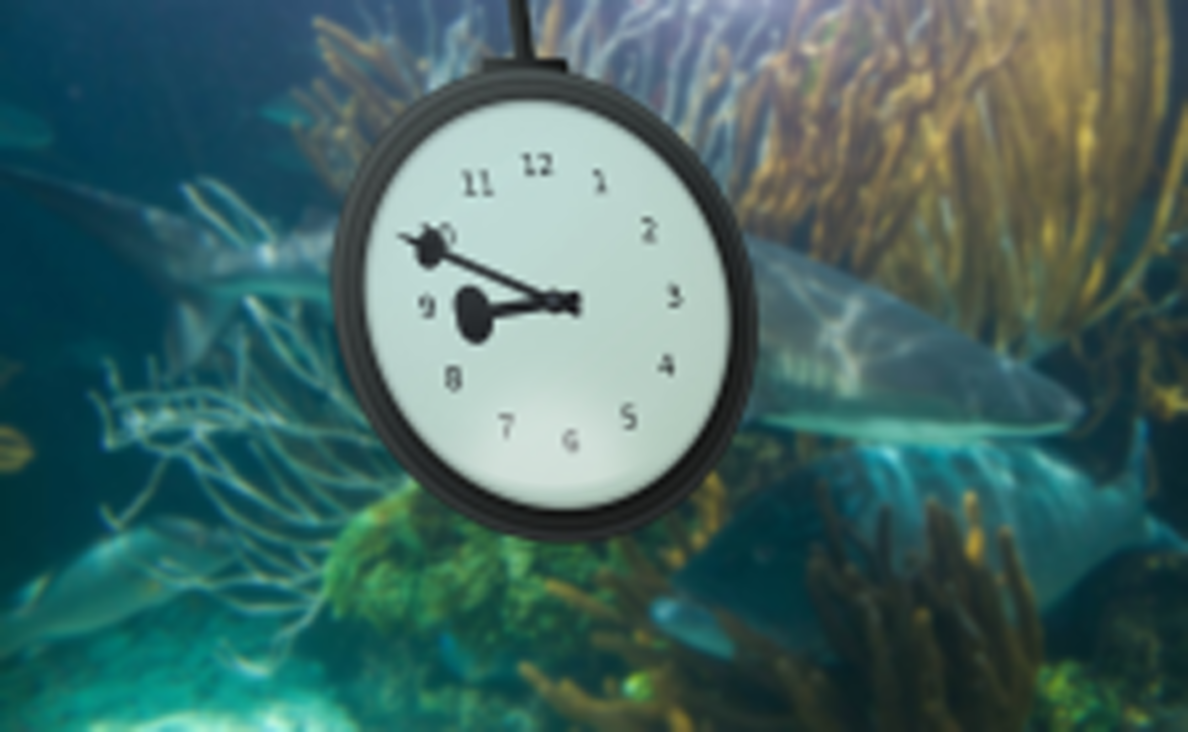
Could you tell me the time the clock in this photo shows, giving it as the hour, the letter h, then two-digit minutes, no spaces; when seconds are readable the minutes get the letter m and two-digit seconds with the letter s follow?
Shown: 8h49
